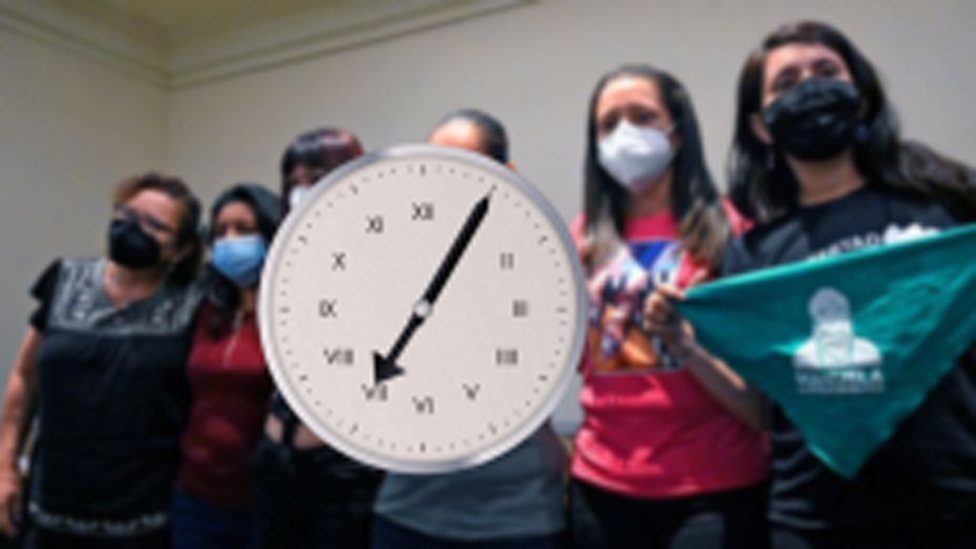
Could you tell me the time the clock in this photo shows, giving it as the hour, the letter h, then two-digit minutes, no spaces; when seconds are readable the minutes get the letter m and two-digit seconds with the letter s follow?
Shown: 7h05
